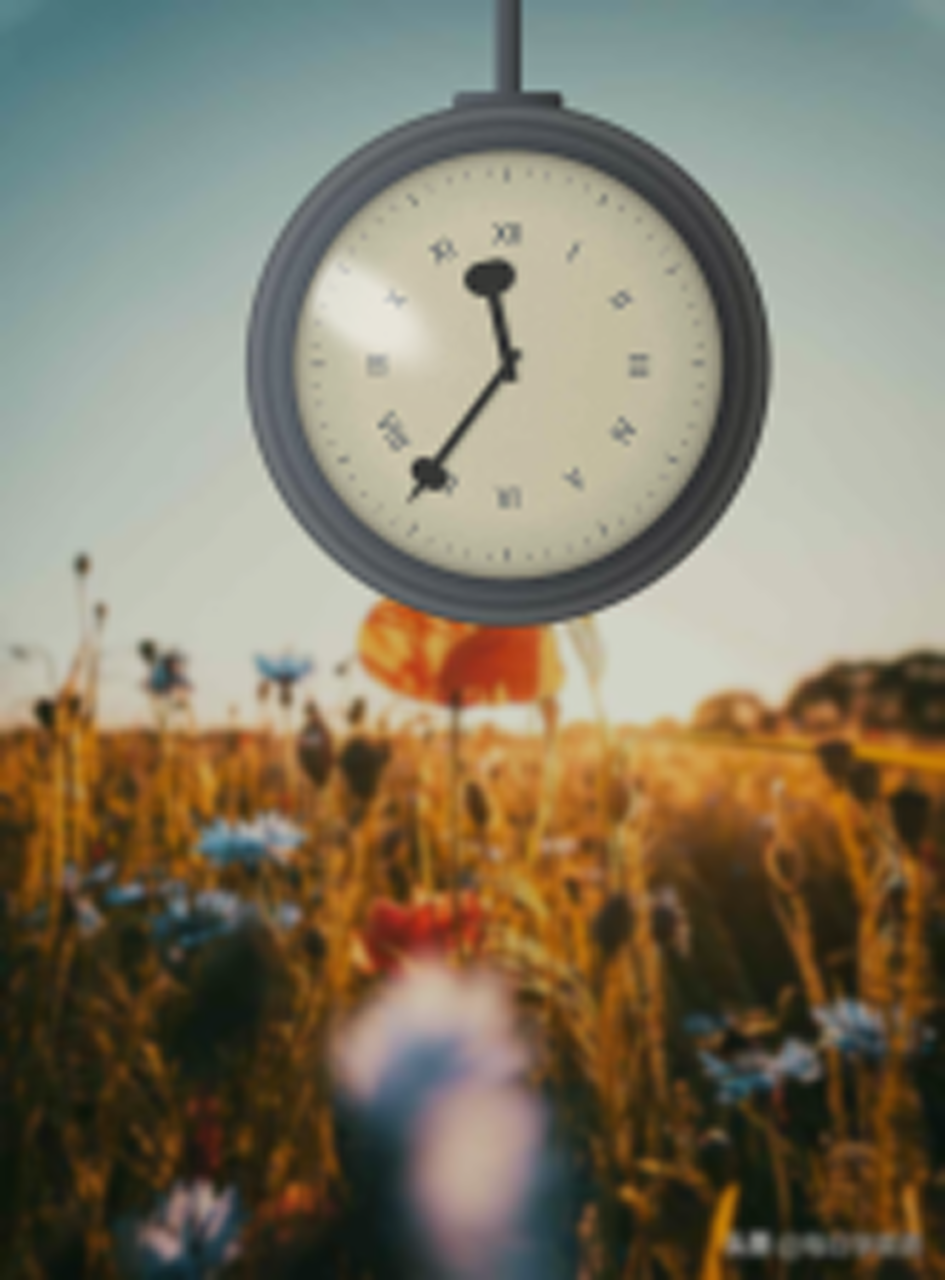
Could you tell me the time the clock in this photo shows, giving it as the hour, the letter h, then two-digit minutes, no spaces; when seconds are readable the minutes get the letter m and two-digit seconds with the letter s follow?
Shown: 11h36
